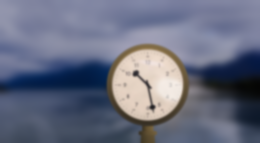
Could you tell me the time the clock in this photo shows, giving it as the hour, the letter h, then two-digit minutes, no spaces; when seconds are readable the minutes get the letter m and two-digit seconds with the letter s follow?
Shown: 10h28
